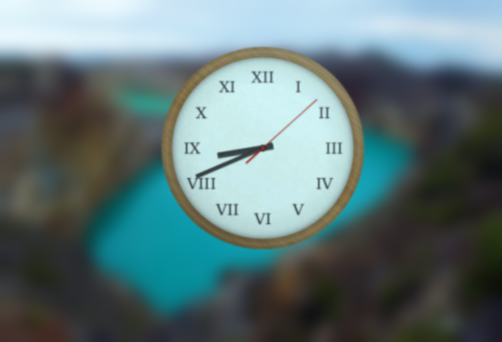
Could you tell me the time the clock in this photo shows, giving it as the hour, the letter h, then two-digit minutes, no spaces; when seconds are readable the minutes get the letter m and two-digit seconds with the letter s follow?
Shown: 8h41m08s
